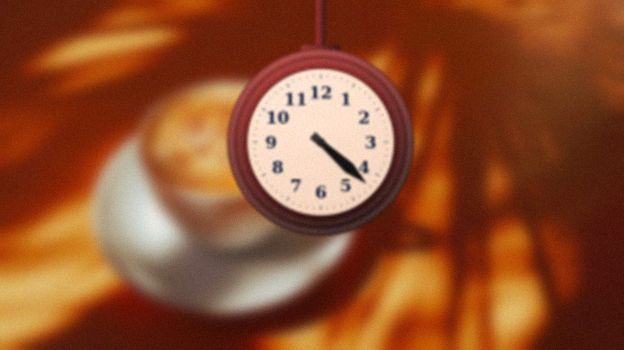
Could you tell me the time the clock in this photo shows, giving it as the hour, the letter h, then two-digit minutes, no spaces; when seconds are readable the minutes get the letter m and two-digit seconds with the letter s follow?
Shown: 4h22
